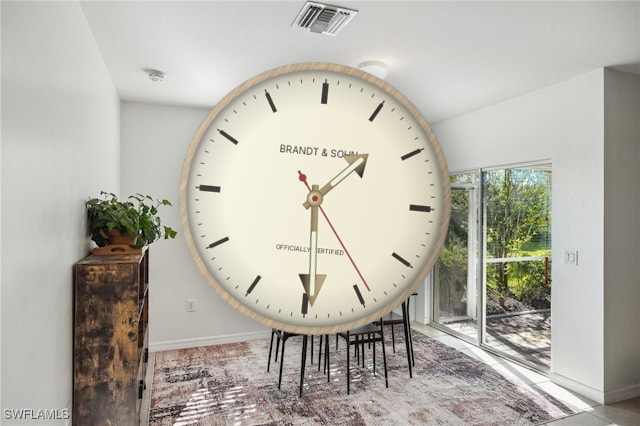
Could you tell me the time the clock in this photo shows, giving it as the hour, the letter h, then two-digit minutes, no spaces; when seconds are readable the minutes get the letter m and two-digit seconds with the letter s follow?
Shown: 1h29m24s
